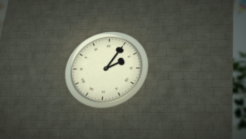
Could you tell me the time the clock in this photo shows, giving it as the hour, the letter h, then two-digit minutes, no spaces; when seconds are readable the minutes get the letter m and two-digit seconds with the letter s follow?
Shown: 2h05
